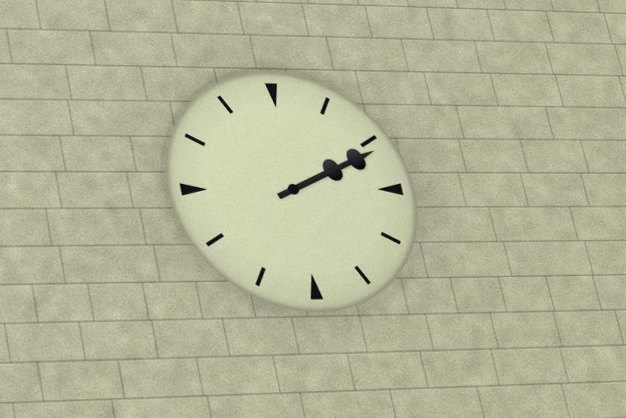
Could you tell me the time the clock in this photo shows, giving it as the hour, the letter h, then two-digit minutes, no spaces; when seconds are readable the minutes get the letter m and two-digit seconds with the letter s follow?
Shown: 2h11
